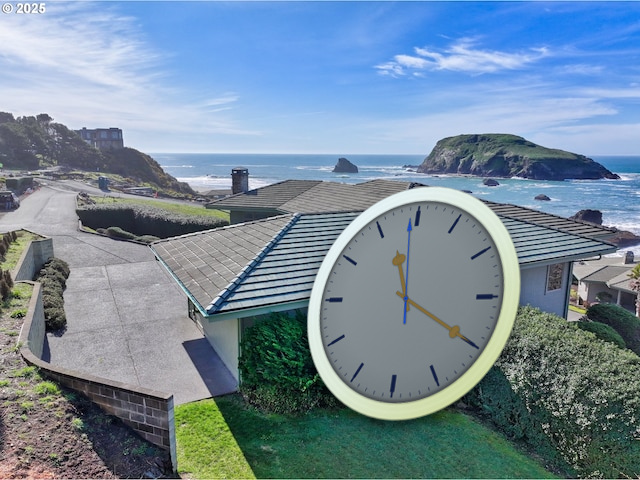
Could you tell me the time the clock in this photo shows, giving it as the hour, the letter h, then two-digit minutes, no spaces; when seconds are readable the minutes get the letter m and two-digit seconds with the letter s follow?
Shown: 11h19m59s
